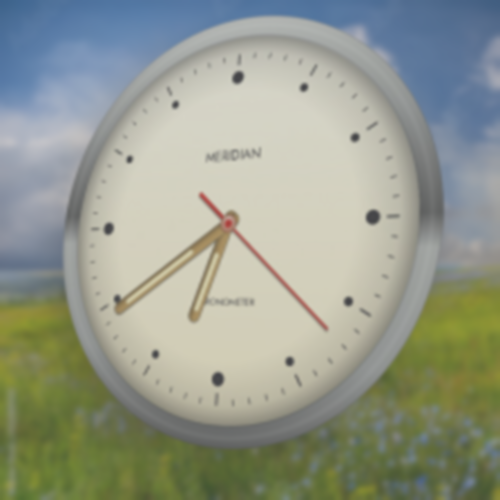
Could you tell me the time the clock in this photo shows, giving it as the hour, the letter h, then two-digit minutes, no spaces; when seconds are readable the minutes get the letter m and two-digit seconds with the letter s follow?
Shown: 6h39m22s
